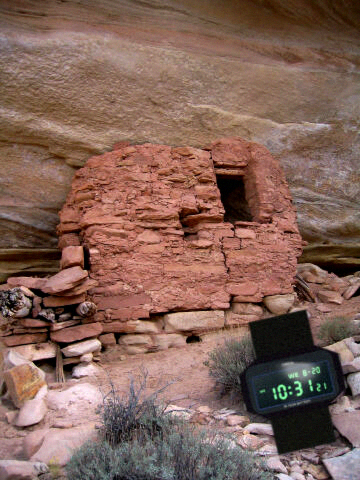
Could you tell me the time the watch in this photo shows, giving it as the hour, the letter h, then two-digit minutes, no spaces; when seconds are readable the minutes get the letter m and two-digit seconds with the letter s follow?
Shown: 10h31
